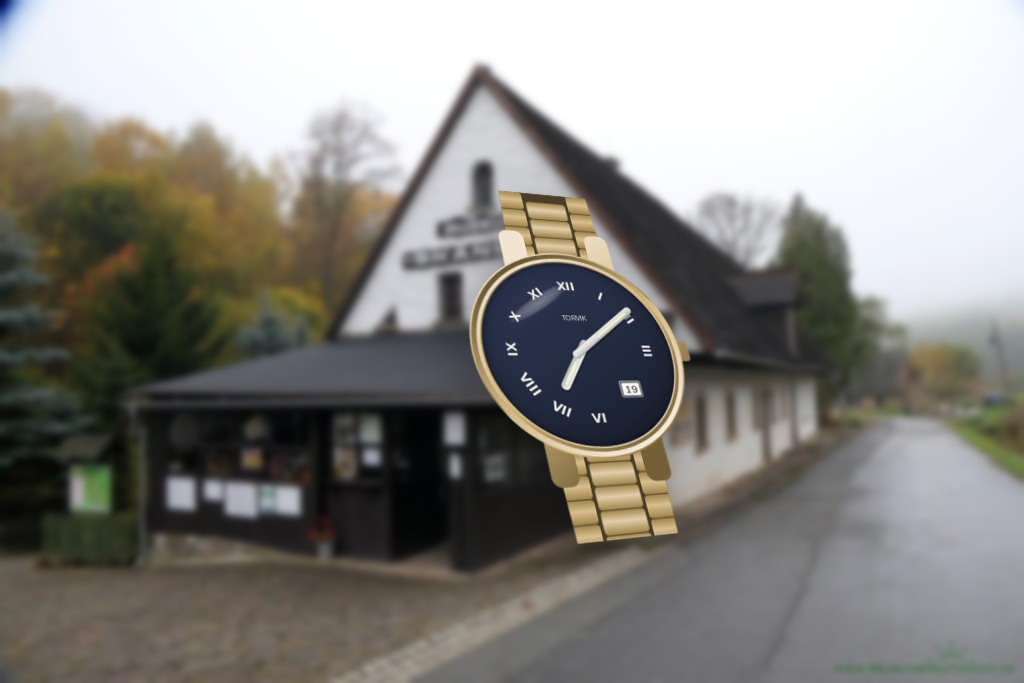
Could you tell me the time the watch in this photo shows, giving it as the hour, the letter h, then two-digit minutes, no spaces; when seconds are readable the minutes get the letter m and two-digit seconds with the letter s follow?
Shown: 7h09
